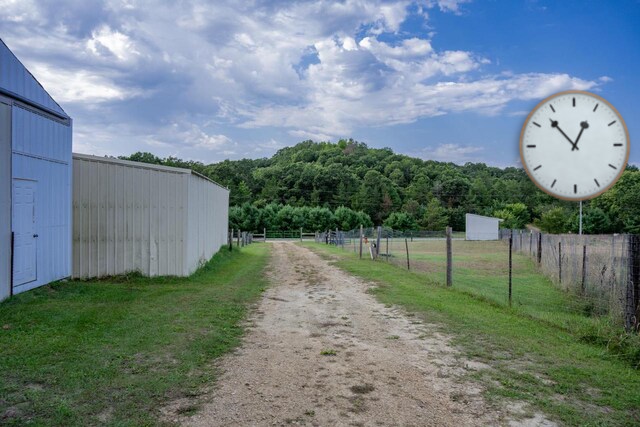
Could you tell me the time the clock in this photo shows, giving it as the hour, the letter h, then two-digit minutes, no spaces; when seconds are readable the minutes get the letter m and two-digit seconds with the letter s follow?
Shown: 12h53
